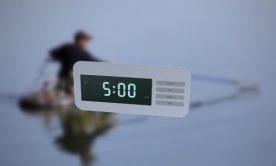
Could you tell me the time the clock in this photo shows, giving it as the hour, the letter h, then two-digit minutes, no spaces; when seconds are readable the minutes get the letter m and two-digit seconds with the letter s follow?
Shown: 5h00
